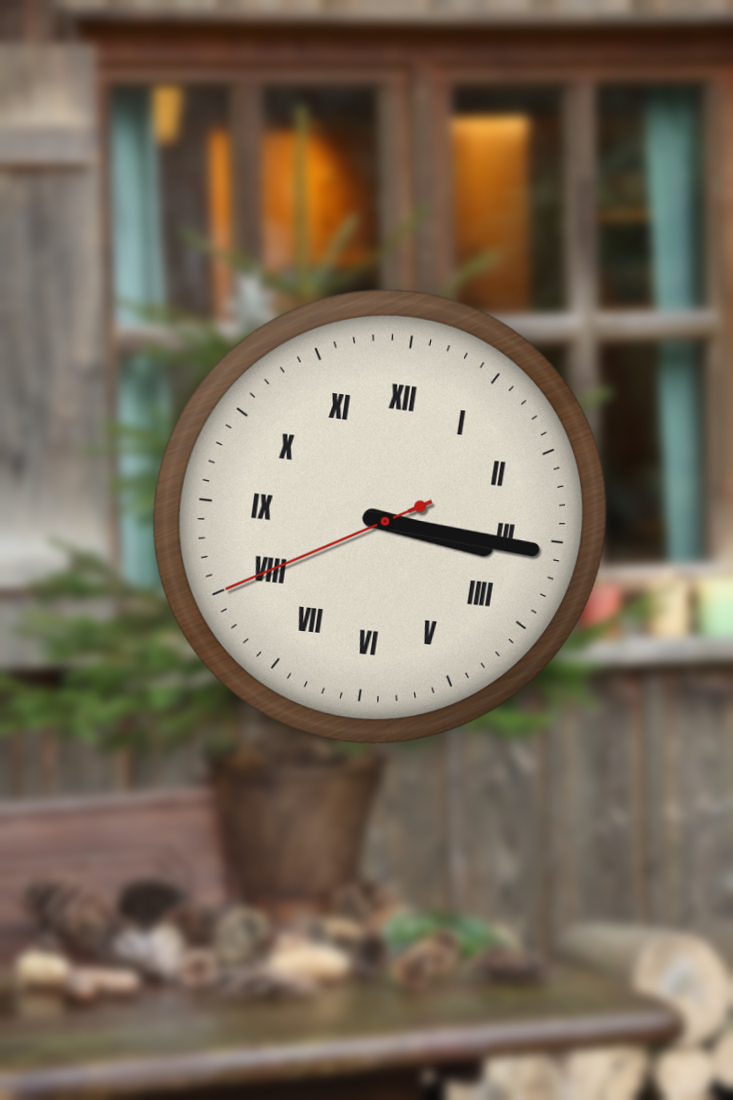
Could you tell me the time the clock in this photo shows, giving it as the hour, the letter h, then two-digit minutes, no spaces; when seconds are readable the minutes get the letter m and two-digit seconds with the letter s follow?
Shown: 3h15m40s
